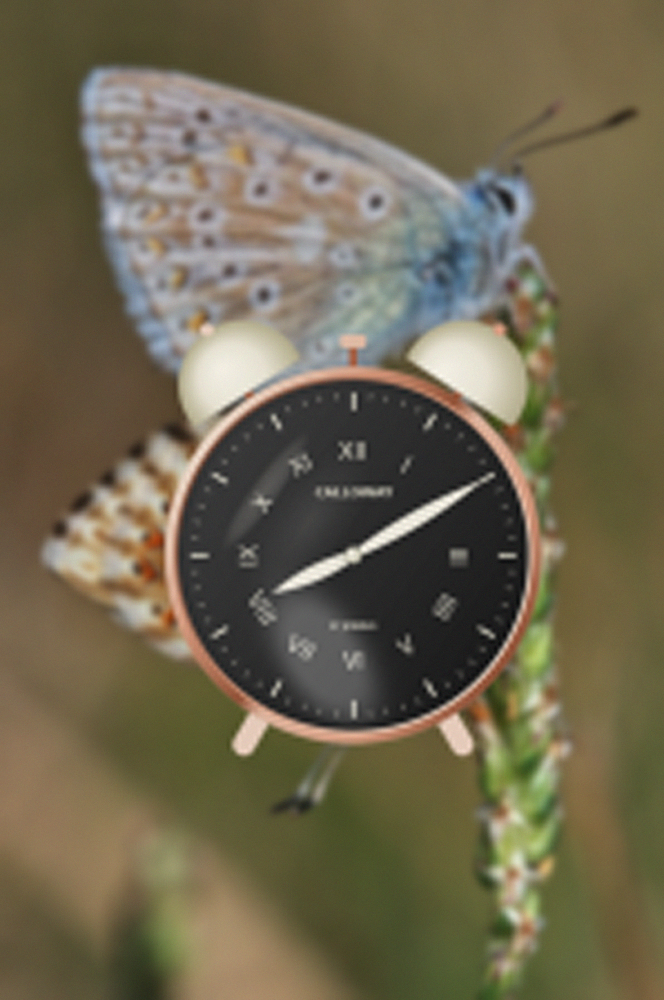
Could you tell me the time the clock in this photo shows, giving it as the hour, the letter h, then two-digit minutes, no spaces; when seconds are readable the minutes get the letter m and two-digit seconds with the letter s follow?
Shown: 8h10
